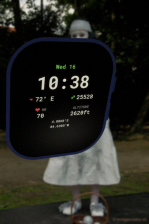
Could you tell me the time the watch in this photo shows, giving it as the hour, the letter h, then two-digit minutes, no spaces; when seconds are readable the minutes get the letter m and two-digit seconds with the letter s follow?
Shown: 10h38
